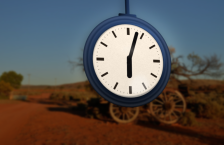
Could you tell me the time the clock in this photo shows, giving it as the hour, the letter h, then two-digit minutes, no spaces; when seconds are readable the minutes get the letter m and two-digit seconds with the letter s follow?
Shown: 6h03
